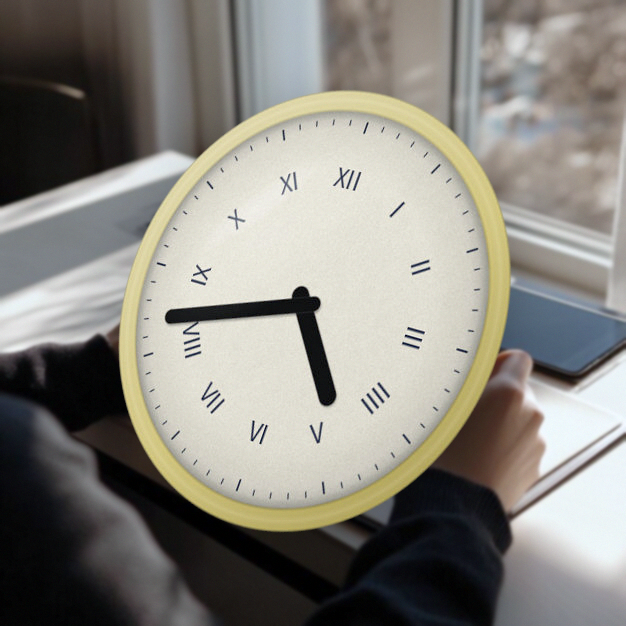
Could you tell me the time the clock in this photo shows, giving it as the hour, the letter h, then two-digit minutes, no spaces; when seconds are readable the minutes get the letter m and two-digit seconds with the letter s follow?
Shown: 4h42
